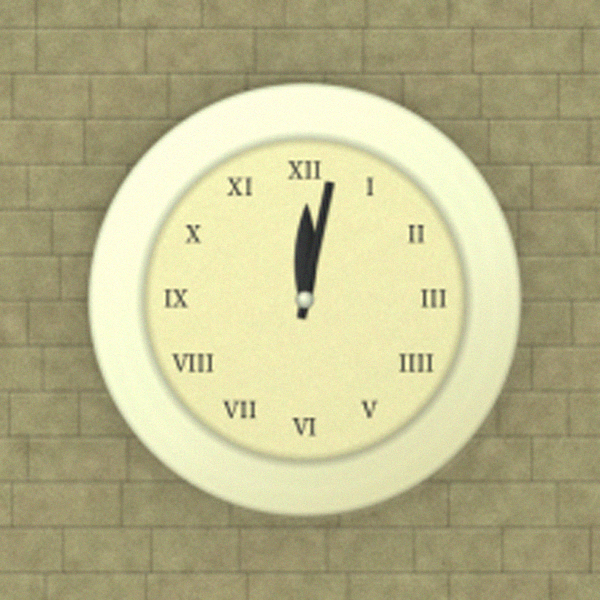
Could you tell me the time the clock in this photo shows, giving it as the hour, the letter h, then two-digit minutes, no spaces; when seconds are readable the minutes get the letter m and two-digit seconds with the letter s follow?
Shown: 12h02
